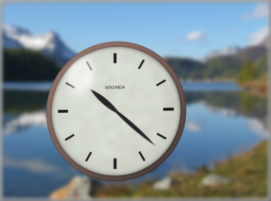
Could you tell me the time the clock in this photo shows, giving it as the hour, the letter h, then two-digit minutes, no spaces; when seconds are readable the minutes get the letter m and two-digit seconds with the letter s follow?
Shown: 10h22
